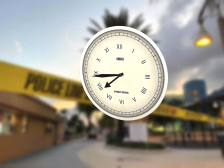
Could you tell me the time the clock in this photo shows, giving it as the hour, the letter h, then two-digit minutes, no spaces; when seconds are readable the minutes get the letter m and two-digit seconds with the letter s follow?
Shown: 7h44
